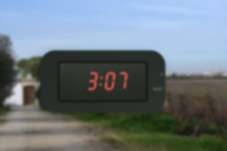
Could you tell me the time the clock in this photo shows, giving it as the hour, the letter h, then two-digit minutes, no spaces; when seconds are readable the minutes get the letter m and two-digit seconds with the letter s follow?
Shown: 3h07
